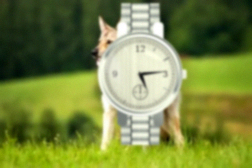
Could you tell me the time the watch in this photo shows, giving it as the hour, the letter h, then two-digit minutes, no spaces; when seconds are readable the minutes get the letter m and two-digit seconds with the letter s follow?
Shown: 5h14
